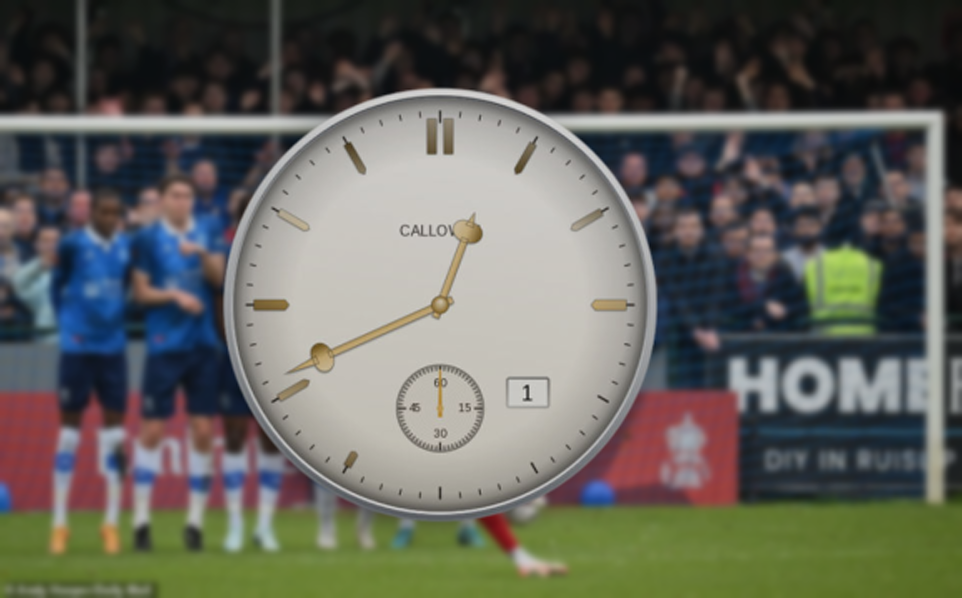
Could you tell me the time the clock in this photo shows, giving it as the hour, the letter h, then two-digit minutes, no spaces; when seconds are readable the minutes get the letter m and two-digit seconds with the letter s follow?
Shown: 12h41
